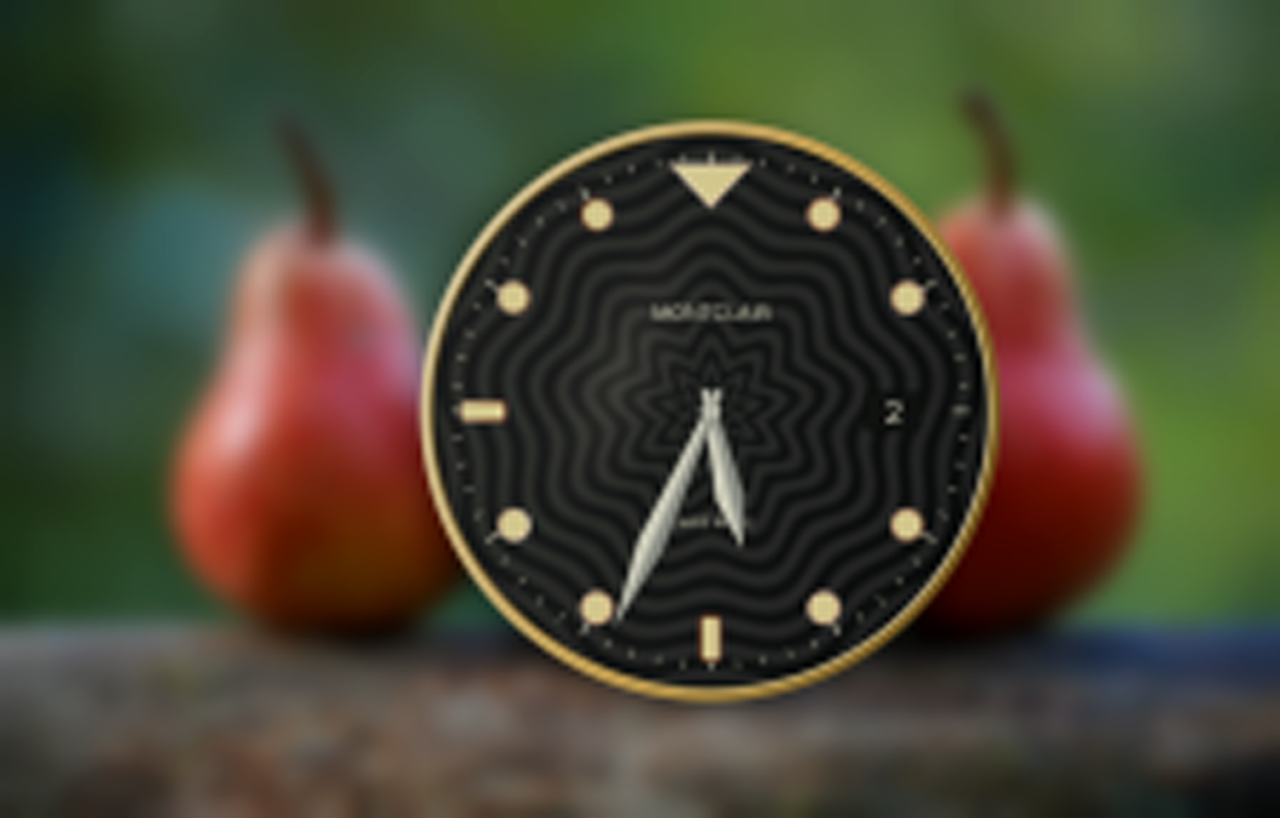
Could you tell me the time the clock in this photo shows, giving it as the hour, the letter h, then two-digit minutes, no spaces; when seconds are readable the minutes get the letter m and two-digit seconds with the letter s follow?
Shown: 5h34
